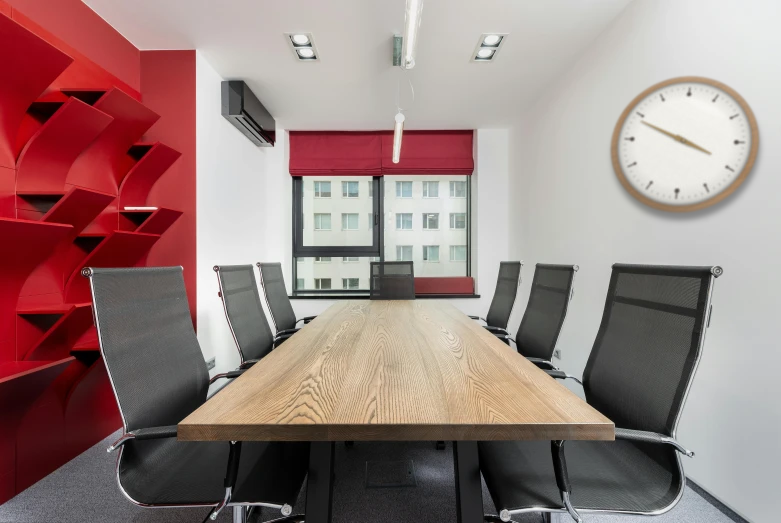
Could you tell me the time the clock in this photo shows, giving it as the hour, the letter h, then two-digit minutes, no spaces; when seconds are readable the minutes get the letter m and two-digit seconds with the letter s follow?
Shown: 3h49
